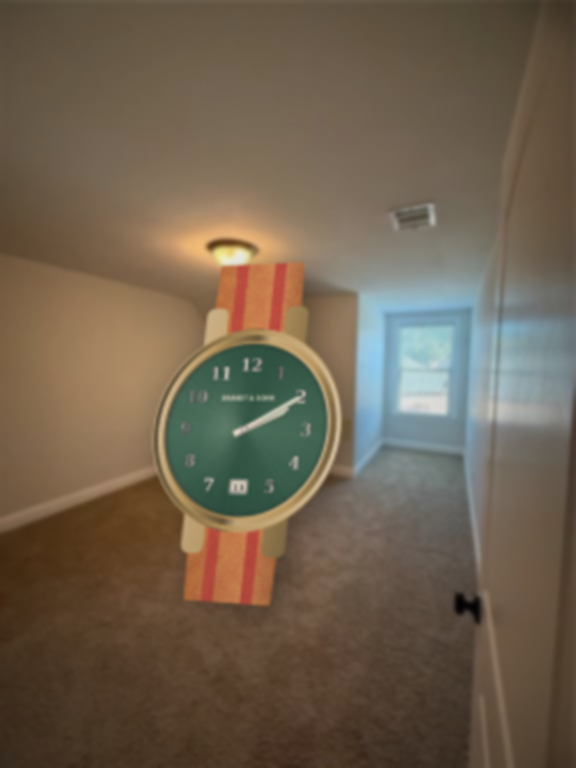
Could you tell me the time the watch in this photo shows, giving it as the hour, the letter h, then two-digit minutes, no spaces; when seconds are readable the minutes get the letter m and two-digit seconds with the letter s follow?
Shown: 2h10
